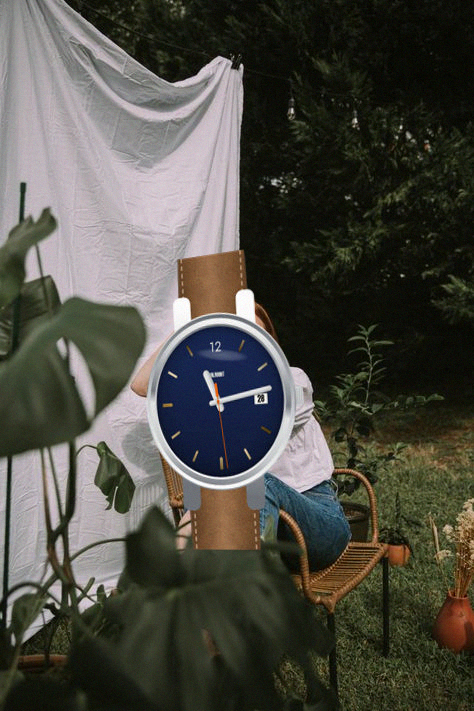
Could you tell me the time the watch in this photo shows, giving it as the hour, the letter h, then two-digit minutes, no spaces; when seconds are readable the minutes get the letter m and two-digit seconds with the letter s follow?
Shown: 11h13m29s
